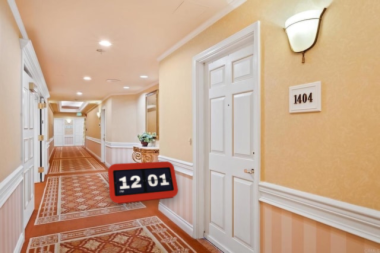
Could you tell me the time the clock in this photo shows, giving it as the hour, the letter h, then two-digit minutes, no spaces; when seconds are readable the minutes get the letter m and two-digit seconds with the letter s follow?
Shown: 12h01
